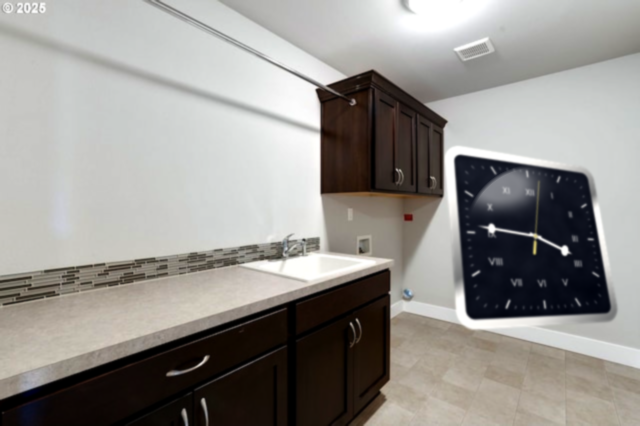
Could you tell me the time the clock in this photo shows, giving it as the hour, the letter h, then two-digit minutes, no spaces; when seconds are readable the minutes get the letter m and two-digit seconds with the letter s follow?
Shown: 3h46m02s
